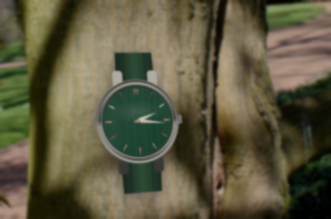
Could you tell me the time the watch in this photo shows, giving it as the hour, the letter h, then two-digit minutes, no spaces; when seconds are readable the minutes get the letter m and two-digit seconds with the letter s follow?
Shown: 2h16
